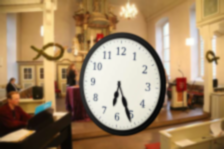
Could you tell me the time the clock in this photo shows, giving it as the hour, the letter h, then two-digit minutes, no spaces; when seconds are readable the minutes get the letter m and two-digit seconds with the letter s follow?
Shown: 6h26
